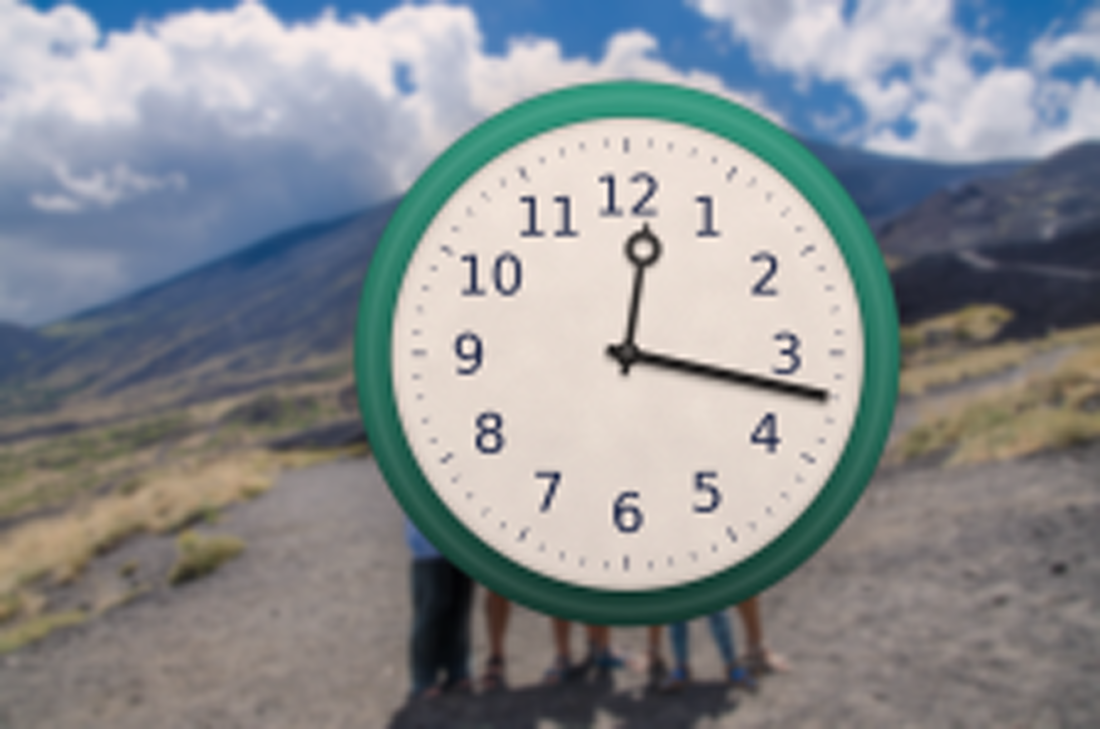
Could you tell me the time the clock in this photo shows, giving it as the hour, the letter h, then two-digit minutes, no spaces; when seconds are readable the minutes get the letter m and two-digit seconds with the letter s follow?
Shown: 12h17
